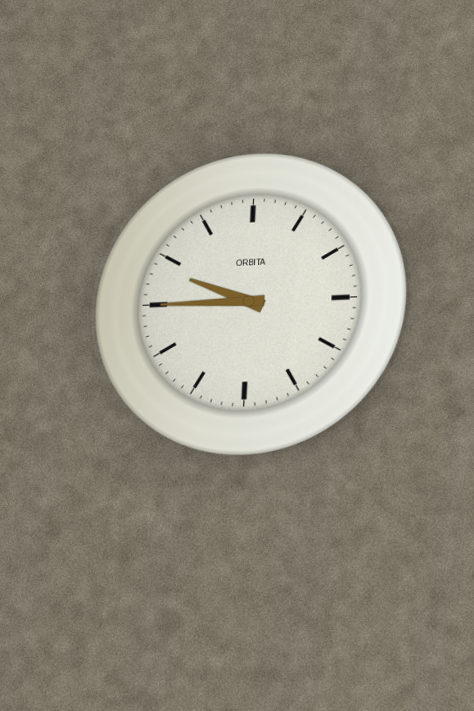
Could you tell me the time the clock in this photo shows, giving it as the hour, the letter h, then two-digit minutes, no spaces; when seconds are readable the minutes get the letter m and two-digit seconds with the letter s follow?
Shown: 9h45
